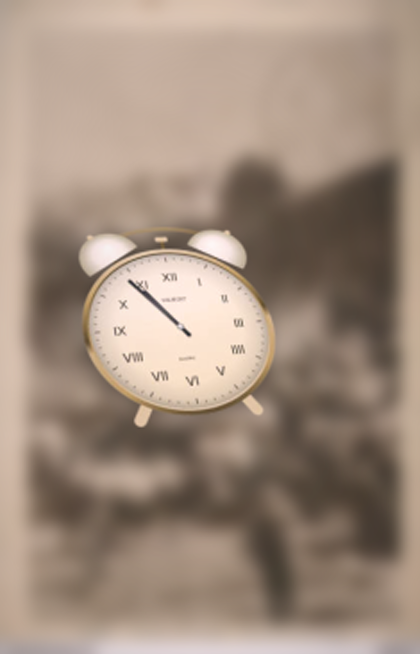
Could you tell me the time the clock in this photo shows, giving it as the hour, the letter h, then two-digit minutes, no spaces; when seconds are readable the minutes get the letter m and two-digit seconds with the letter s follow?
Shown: 10h54
